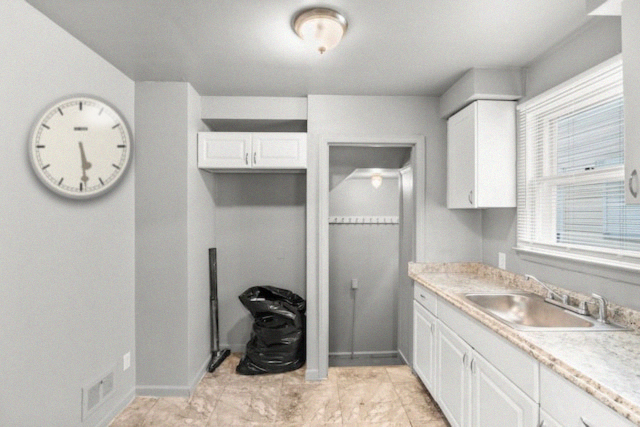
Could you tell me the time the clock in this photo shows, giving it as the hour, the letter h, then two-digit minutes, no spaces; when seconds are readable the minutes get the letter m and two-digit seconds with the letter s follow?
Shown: 5h29
